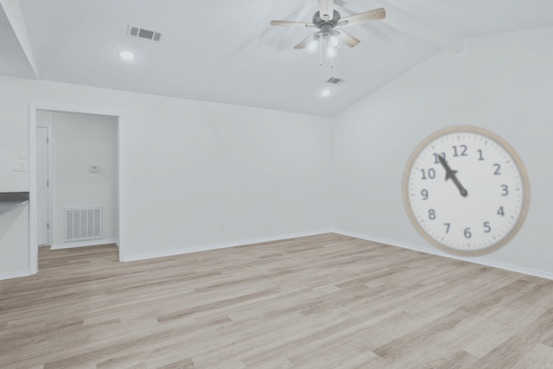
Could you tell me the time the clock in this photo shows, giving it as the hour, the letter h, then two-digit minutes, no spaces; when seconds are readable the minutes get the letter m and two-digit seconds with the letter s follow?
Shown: 10h55
